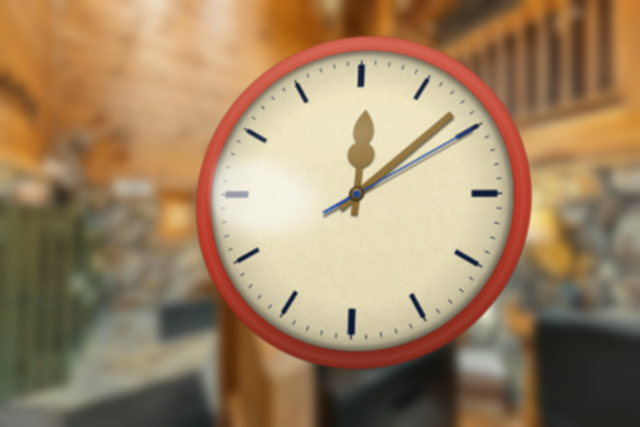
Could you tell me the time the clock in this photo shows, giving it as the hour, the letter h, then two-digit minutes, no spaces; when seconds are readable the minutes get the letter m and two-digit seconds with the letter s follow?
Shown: 12h08m10s
